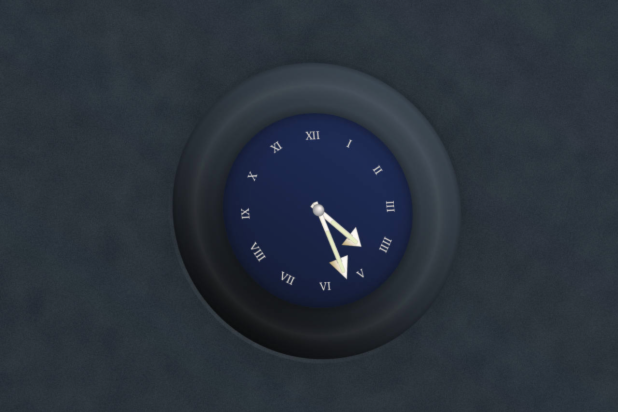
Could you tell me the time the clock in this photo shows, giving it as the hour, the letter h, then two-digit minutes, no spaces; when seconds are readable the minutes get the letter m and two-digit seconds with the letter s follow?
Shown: 4h27
